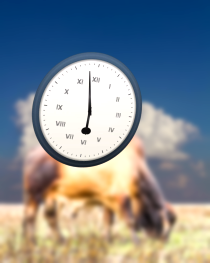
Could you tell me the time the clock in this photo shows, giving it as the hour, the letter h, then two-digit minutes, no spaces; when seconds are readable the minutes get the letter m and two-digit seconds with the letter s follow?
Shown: 5h58
